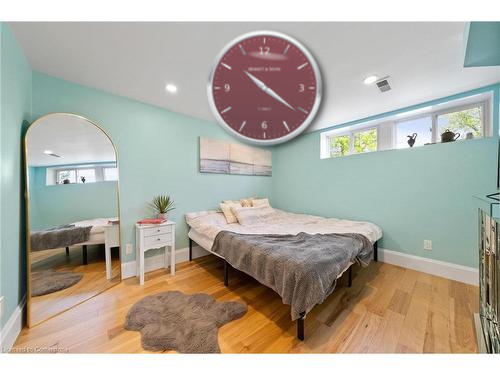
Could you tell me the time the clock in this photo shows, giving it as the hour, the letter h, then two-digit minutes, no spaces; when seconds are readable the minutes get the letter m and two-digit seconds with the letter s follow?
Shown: 10h21
